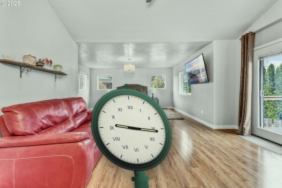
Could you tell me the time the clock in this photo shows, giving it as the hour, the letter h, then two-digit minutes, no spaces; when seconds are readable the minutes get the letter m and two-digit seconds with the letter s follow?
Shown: 9h16
